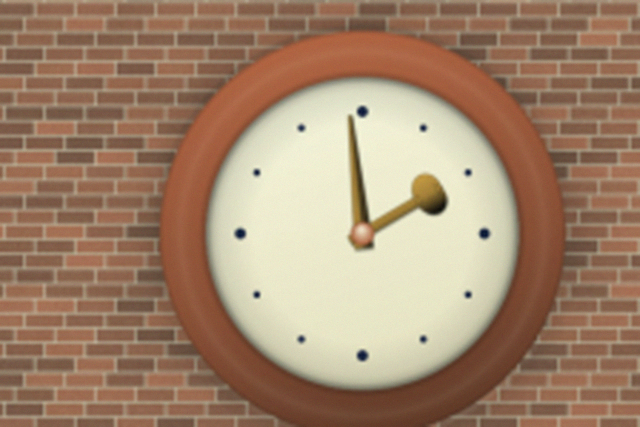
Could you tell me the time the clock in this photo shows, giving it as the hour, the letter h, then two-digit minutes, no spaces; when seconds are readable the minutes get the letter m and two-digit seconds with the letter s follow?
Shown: 1h59
